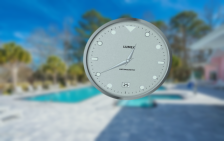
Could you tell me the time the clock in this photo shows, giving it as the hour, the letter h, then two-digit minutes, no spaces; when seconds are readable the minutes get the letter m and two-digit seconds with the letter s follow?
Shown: 12h40
